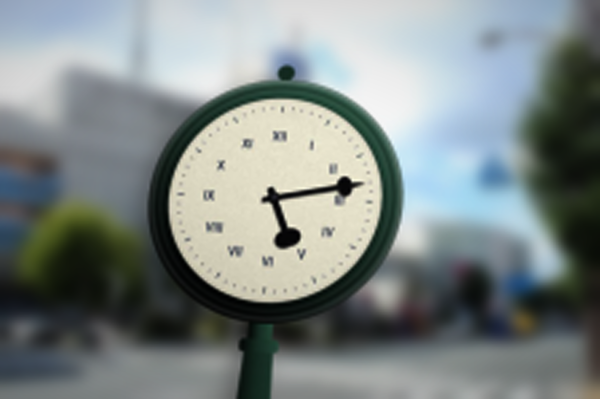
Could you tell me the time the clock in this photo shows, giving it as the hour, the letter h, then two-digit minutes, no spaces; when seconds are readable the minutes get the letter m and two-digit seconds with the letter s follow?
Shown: 5h13
